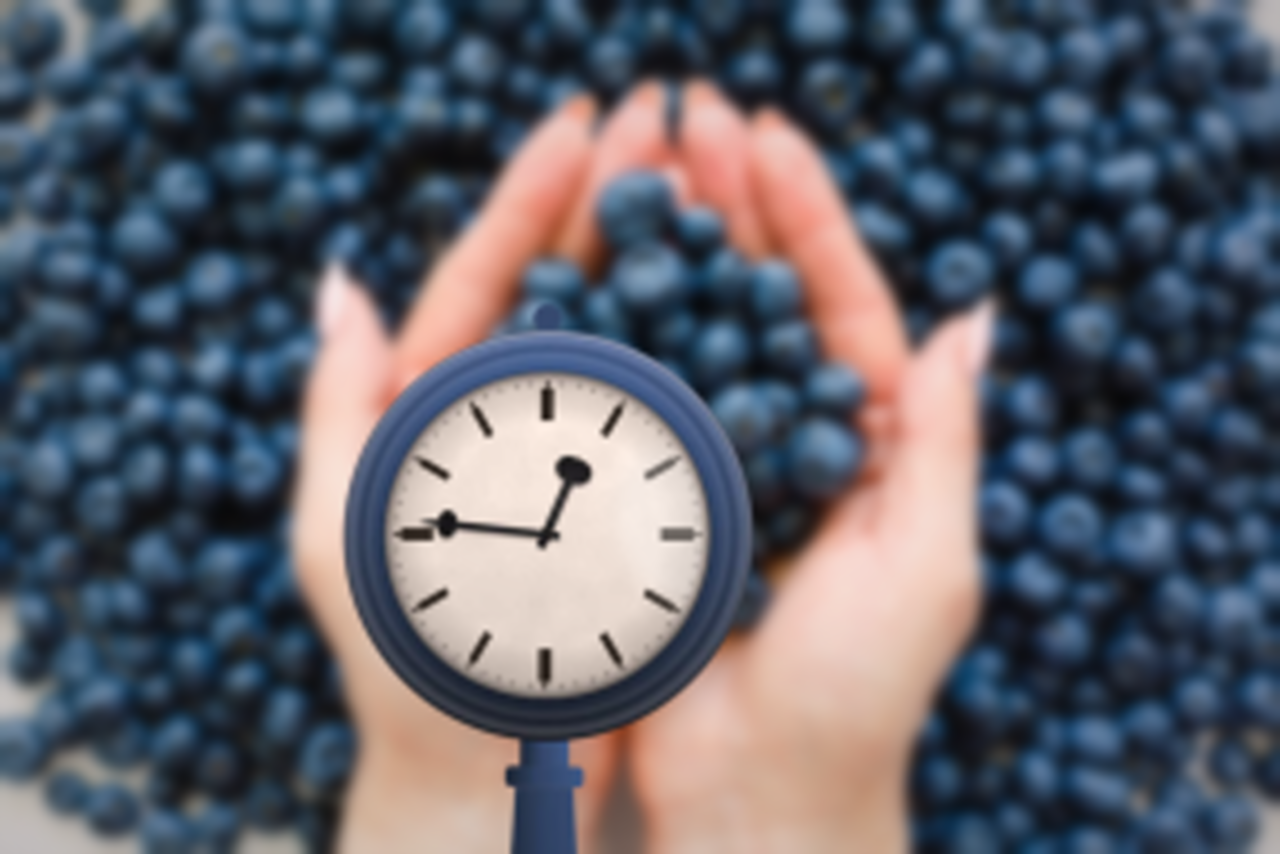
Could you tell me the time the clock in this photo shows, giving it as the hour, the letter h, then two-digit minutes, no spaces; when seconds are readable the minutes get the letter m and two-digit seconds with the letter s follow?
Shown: 12h46
